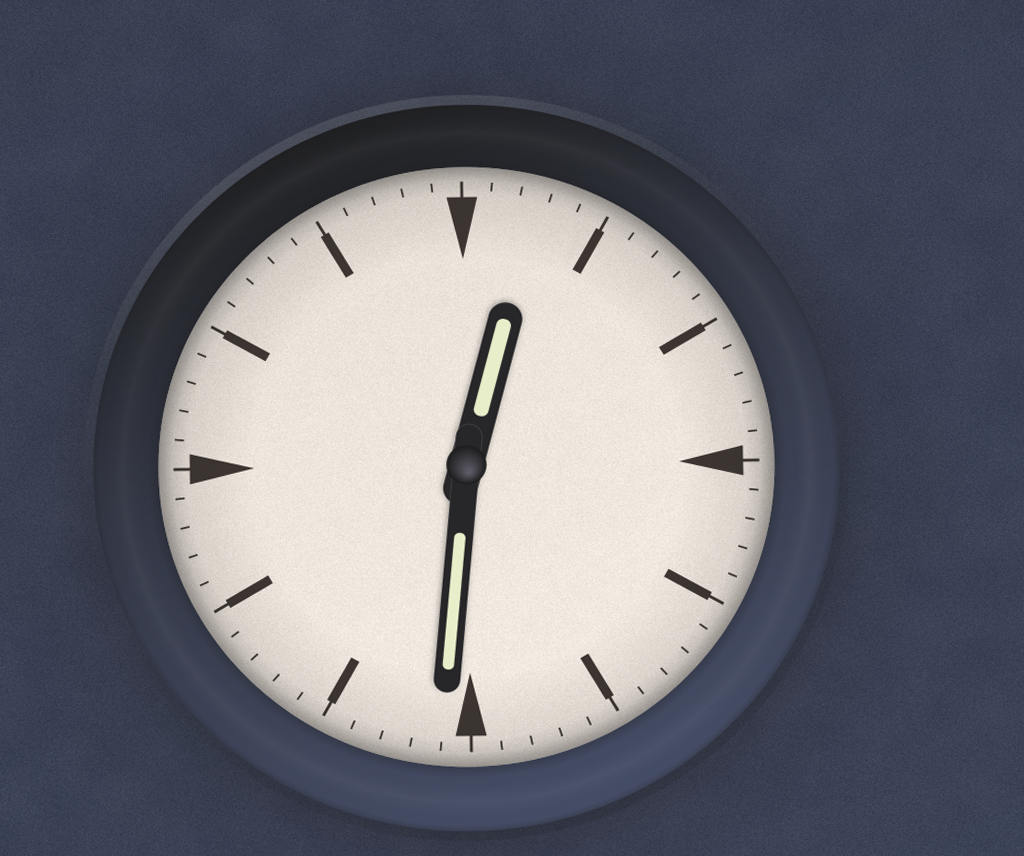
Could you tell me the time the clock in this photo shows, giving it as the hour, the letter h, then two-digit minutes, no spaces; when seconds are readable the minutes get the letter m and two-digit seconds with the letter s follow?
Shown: 12h31
